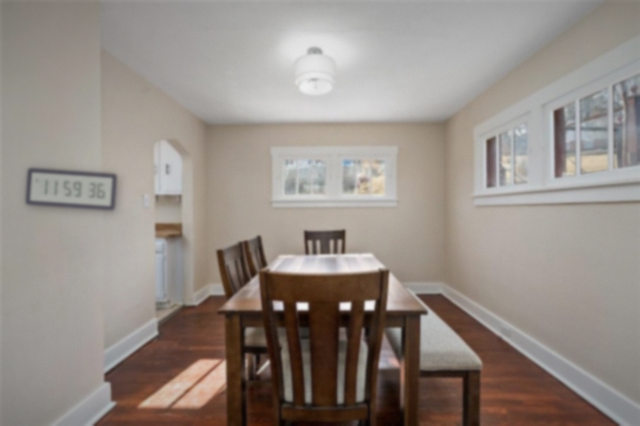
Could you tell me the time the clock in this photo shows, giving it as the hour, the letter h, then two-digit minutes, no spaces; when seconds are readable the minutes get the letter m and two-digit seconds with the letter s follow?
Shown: 11h59m36s
